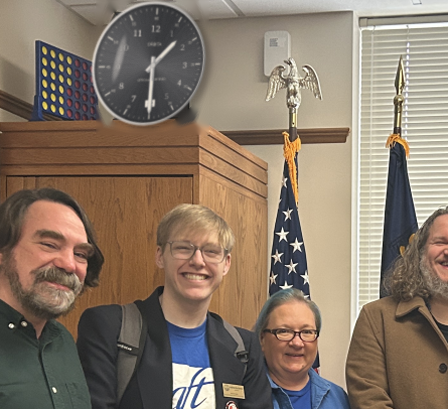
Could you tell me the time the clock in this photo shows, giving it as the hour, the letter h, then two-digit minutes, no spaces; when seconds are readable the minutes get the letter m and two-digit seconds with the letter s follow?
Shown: 1h30
